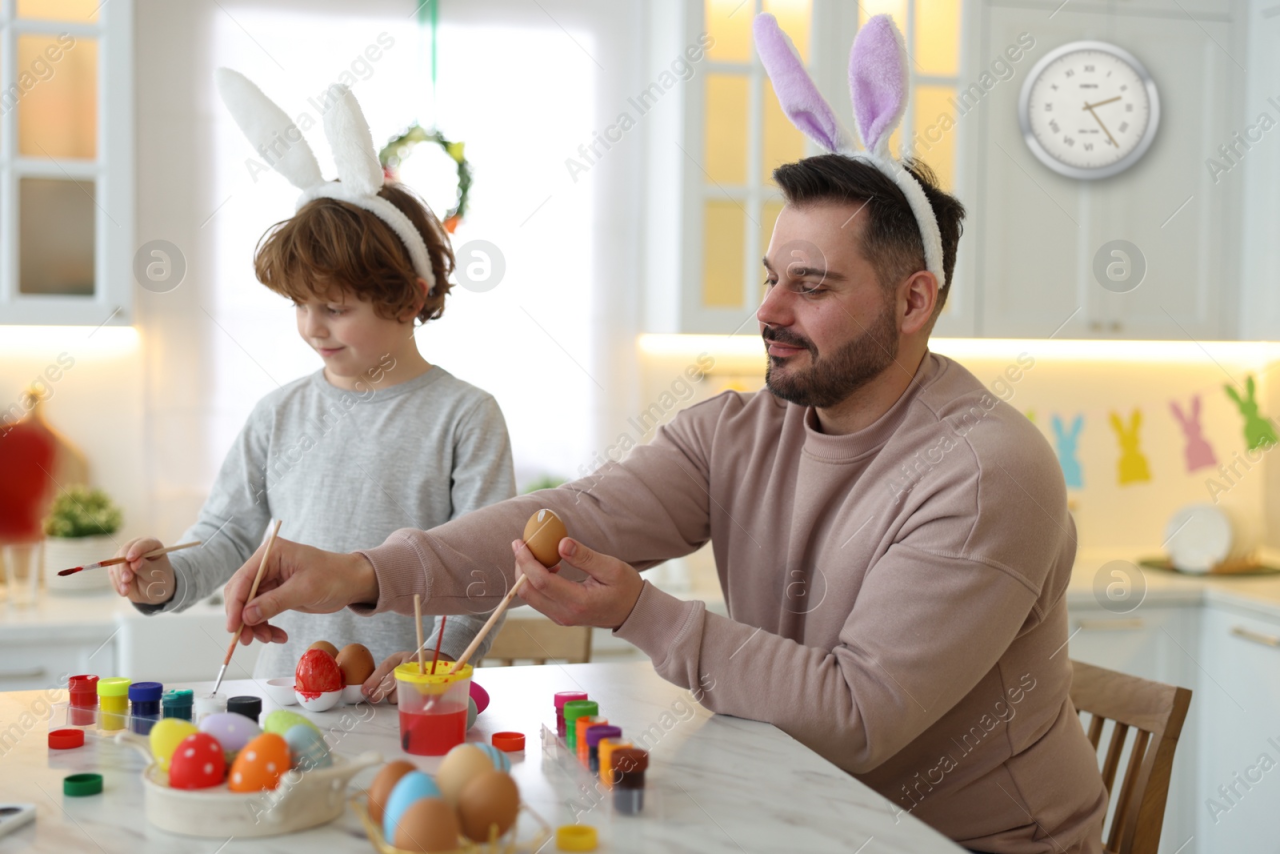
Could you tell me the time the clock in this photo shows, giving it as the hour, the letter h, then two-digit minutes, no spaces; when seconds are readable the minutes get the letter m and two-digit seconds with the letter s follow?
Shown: 2h24
